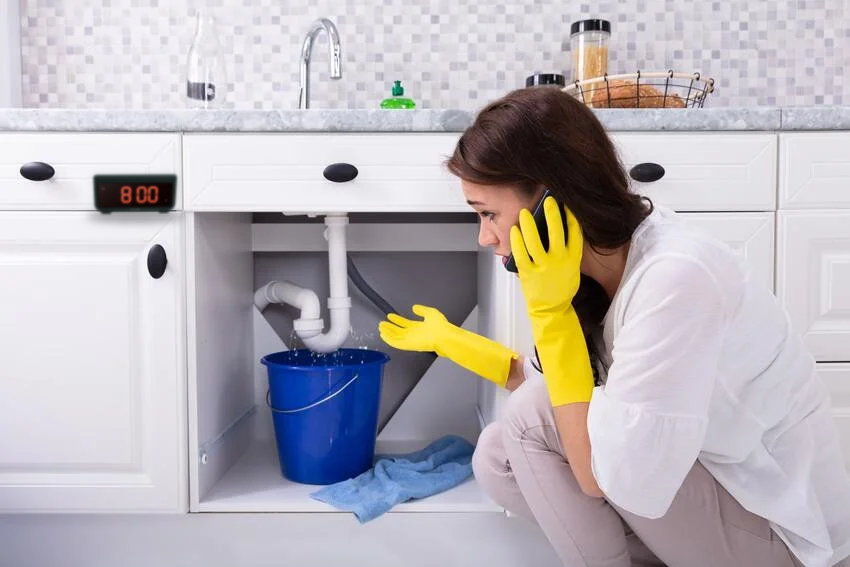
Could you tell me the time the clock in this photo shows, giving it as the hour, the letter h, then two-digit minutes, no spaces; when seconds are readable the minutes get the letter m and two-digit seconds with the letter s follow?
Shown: 8h00
